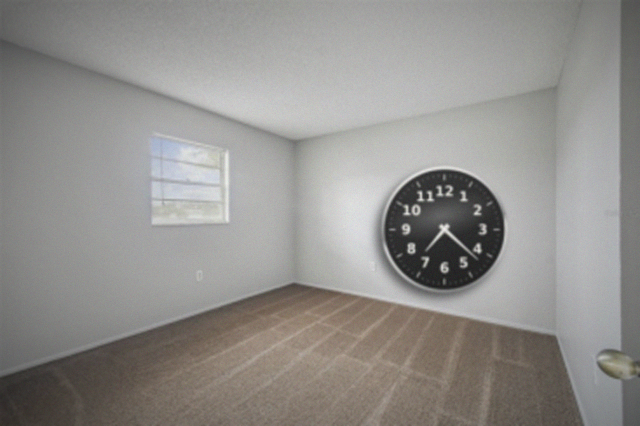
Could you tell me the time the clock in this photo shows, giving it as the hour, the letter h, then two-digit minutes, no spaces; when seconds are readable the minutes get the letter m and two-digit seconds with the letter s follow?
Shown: 7h22
